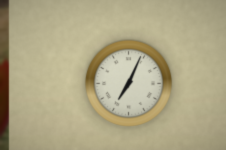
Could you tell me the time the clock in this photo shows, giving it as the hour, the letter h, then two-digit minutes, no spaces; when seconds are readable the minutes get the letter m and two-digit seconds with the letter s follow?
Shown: 7h04
